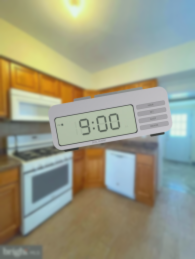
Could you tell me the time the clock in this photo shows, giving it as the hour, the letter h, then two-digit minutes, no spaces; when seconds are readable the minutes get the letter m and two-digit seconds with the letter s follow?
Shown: 9h00
